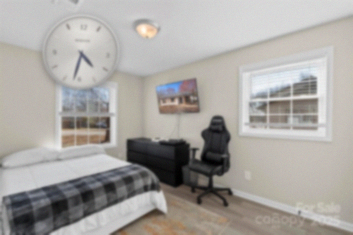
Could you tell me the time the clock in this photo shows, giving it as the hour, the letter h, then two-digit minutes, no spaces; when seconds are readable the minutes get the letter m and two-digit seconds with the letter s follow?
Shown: 4h32
